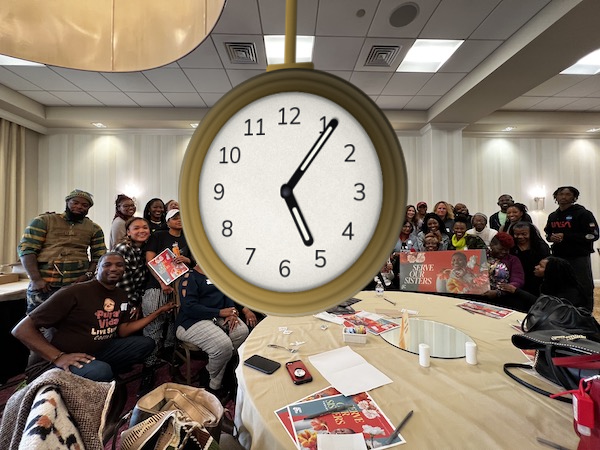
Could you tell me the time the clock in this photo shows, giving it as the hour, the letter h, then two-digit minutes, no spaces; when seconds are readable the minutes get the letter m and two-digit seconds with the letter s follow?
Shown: 5h06
